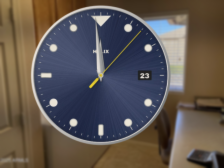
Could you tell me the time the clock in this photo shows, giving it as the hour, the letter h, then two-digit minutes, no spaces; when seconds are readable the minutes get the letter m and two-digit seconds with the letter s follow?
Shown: 11h59m07s
